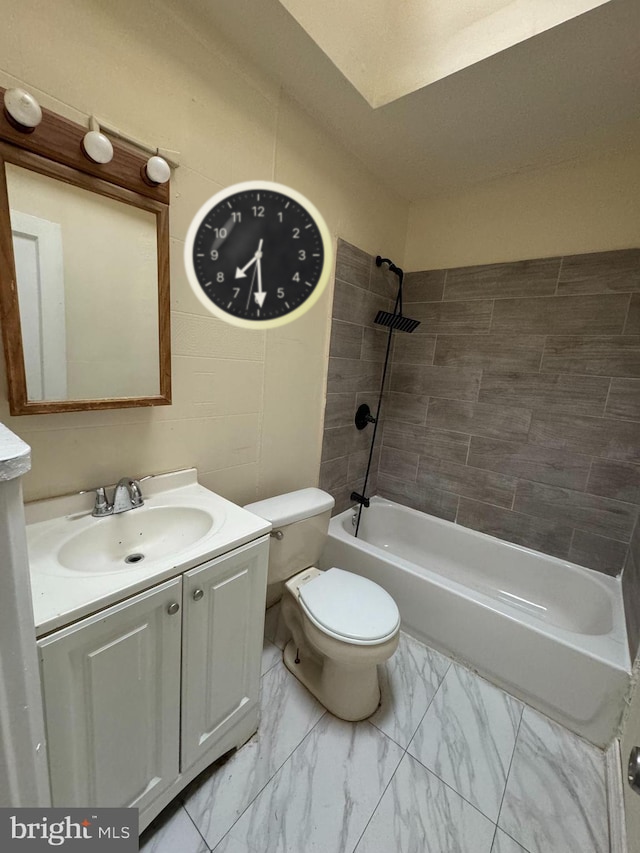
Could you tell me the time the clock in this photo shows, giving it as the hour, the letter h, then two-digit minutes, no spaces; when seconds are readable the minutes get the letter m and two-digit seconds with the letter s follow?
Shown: 7h29m32s
